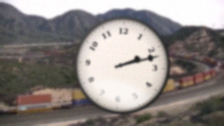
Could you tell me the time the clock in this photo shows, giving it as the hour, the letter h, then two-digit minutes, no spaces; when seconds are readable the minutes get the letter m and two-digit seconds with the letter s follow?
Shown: 2h12
